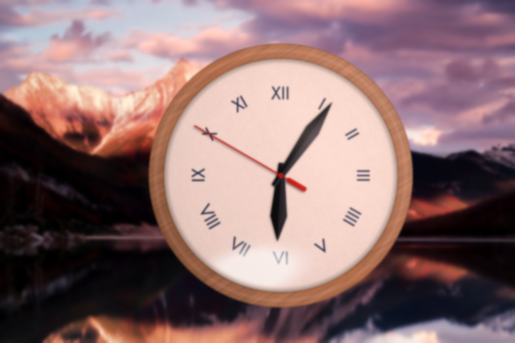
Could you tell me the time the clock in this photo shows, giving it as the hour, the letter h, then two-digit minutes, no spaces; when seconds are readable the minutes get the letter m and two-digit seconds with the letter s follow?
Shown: 6h05m50s
